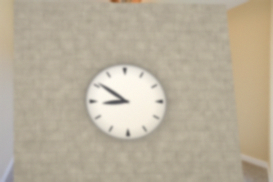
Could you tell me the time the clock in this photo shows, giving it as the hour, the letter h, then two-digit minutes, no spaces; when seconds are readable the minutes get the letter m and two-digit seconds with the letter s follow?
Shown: 8h51
